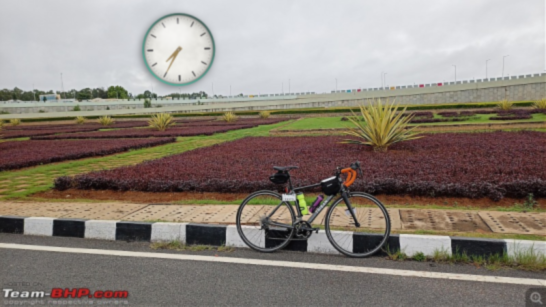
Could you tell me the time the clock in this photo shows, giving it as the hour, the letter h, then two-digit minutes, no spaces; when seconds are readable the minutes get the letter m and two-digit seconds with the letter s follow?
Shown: 7h35
